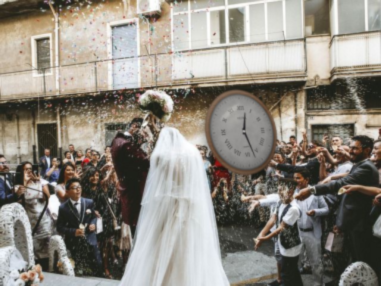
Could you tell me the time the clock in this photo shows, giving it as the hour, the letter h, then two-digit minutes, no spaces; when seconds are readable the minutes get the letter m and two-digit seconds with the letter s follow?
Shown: 12h27
